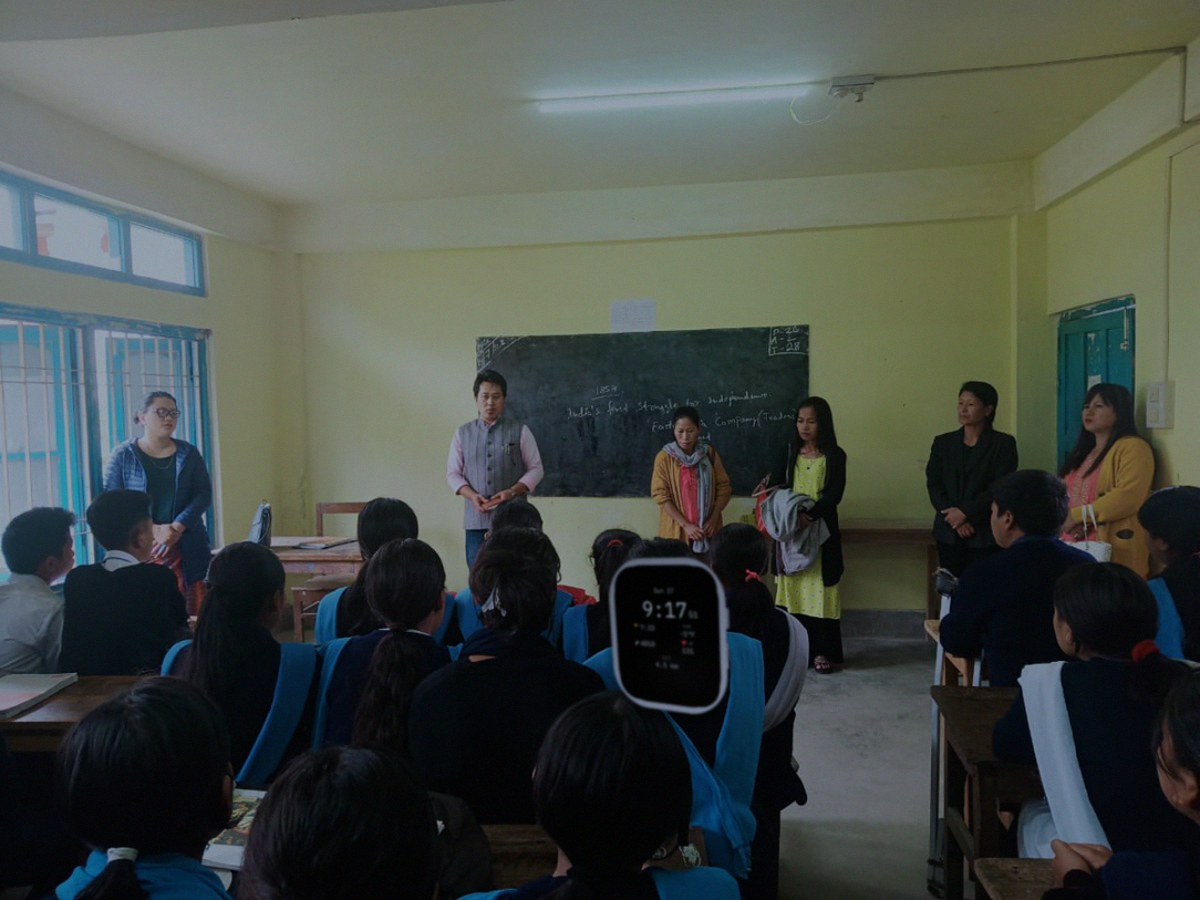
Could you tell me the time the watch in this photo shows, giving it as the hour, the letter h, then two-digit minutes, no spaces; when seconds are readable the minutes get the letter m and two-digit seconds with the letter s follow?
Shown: 9h17
